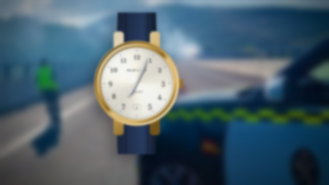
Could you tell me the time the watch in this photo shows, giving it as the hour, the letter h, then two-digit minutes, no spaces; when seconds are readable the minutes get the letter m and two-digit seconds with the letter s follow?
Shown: 7h04
